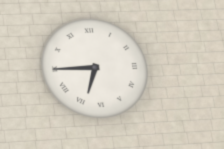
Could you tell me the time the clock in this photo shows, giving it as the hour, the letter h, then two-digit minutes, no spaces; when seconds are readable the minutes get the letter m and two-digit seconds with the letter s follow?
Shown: 6h45
